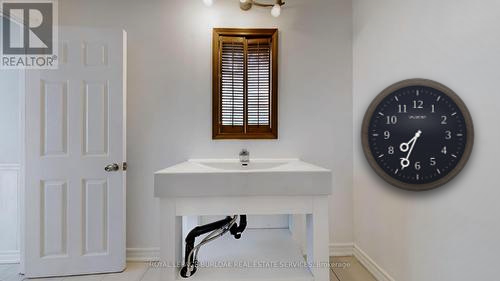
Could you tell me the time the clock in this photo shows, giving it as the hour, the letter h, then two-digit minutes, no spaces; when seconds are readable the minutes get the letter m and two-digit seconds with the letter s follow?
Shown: 7h34
